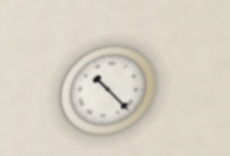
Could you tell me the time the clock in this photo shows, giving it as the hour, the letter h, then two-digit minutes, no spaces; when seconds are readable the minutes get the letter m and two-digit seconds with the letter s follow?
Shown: 10h22
